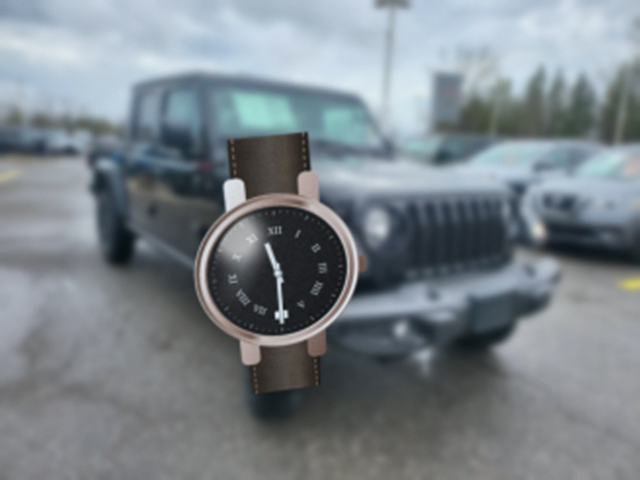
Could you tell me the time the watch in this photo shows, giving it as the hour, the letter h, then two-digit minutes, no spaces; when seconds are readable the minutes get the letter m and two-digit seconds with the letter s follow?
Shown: 11h30
